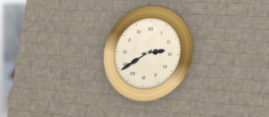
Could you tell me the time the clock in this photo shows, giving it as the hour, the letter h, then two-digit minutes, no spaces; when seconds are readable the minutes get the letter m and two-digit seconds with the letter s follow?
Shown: 2h39
